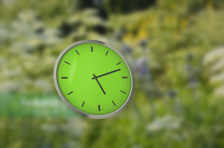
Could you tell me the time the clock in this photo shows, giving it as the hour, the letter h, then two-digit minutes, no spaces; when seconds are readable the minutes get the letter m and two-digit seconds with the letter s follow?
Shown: 5h12
